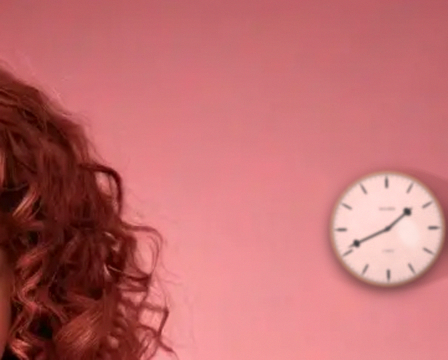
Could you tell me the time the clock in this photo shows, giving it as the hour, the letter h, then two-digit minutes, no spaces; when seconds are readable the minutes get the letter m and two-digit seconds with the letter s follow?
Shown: 1h41
